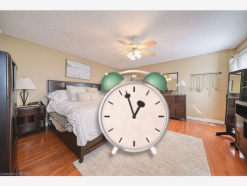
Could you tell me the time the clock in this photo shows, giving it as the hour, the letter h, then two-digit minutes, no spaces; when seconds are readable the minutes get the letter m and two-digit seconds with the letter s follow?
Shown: 12h57
